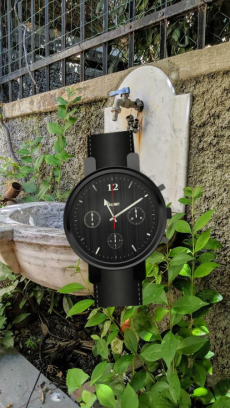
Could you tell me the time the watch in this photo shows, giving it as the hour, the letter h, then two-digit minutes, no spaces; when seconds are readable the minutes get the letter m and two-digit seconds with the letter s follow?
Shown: 11h10
